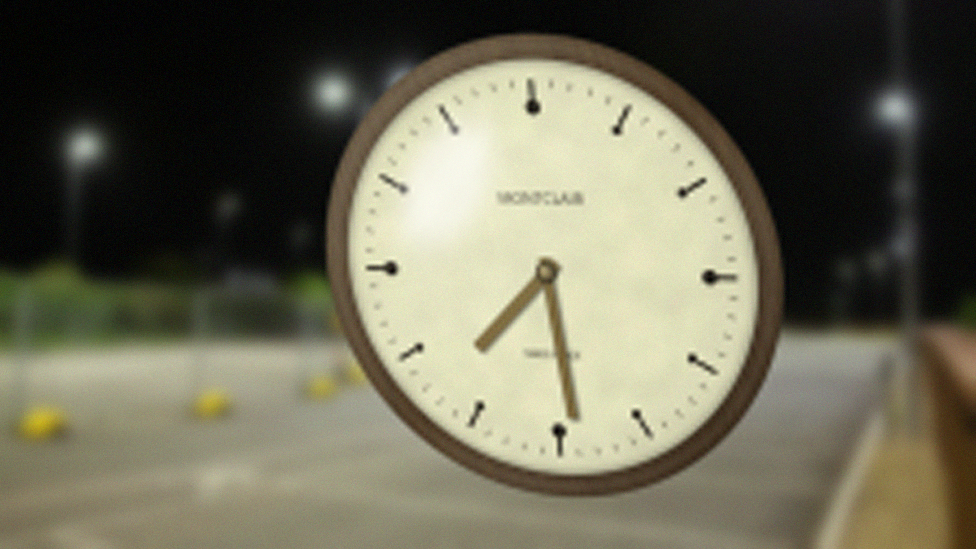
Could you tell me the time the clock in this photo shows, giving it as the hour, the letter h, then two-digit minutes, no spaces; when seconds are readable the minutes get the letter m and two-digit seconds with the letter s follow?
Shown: 7h29
